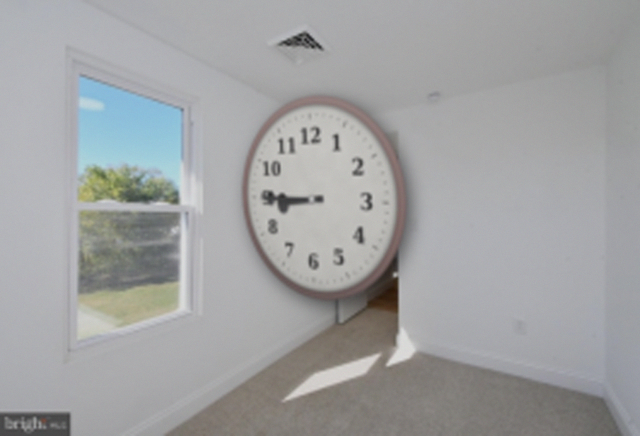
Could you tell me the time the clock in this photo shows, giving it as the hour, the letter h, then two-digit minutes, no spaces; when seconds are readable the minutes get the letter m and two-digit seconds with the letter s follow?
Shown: 8h45
